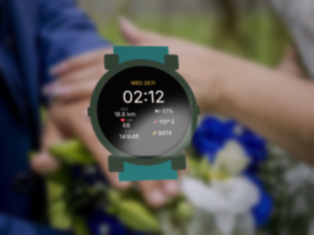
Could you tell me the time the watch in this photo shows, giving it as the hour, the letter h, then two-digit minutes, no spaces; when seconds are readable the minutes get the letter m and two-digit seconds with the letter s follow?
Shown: 2h12
